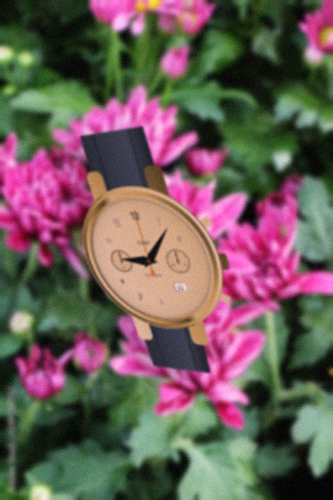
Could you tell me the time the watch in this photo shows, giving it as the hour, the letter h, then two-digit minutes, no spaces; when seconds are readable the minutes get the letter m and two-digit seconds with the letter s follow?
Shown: 9h07
